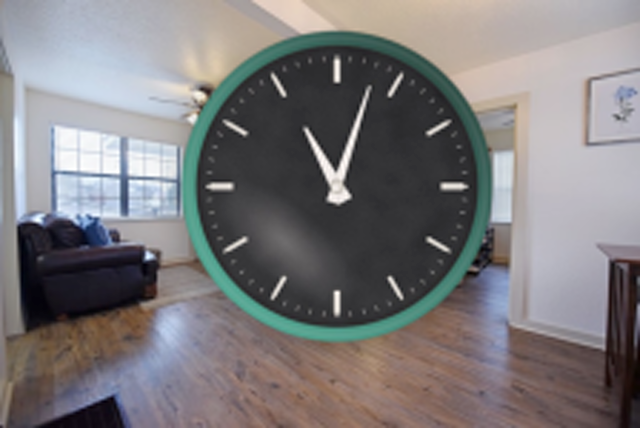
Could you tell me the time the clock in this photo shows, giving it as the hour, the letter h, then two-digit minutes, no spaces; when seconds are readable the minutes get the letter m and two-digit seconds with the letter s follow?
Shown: 11h03
